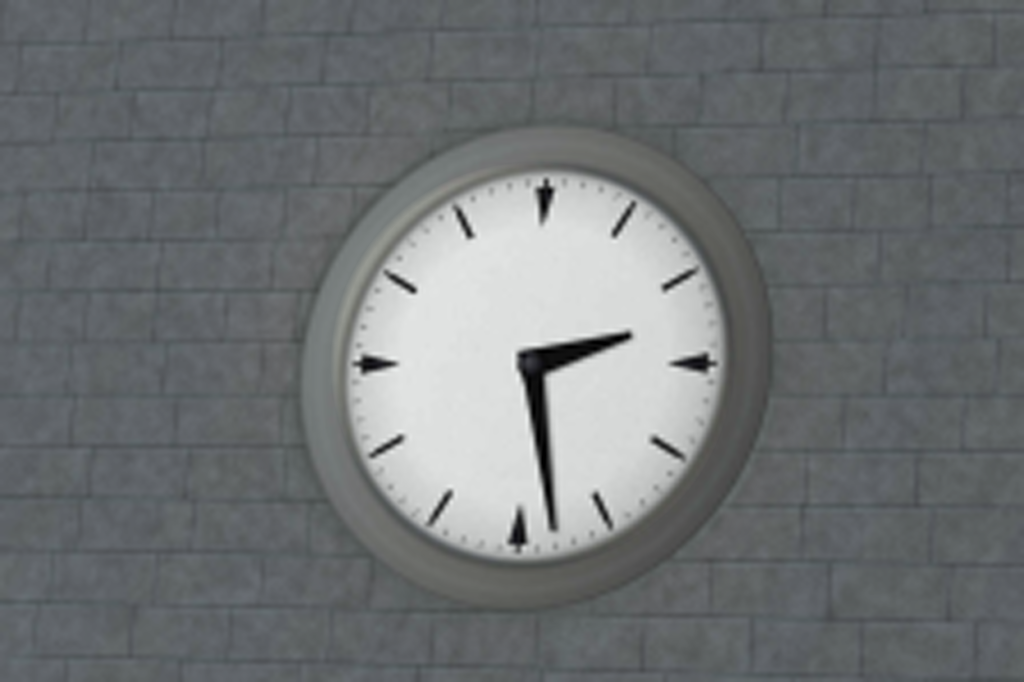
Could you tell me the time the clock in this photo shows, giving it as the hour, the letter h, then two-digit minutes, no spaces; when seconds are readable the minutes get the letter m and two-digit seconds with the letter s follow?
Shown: 2h28
